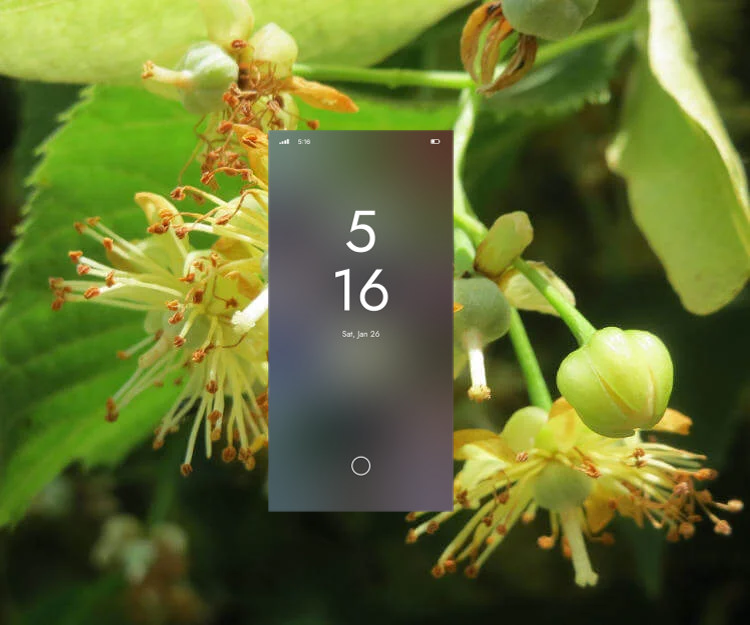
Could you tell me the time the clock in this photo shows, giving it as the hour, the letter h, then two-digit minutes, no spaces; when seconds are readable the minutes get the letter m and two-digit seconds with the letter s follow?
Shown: 5h16
